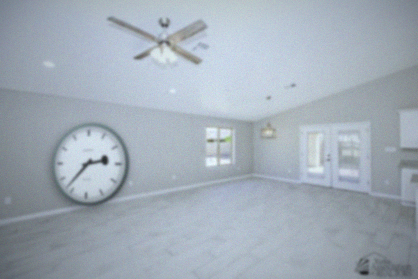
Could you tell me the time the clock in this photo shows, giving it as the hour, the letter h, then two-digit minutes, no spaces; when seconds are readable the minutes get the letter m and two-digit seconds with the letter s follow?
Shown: 2h37
